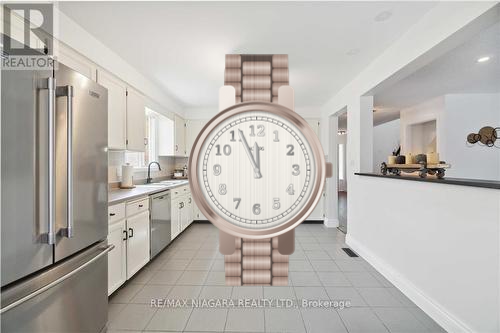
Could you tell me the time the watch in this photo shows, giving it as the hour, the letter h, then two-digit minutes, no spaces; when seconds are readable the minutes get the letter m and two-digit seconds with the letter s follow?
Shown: 11h56
